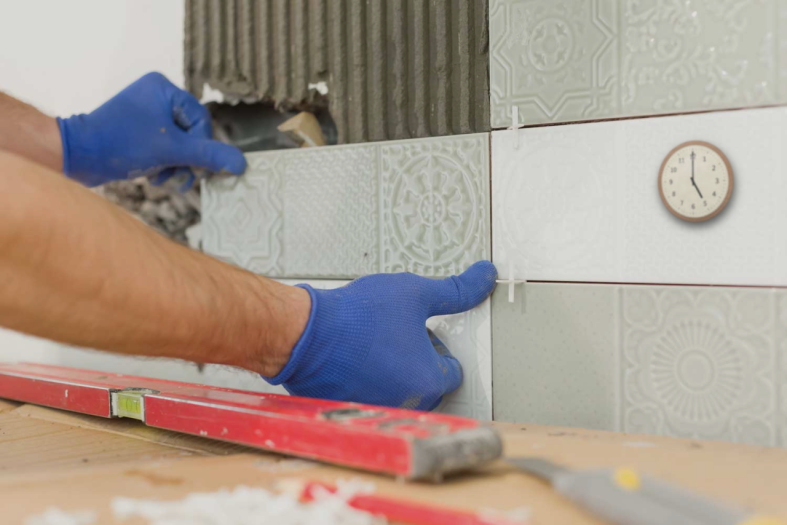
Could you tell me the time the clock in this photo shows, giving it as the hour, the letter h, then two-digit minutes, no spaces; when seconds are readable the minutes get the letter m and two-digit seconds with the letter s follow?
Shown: 5h00
